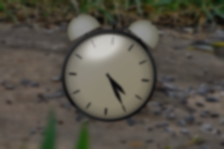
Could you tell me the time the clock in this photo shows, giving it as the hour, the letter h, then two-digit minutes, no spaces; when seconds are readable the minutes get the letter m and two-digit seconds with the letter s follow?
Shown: 4h25
